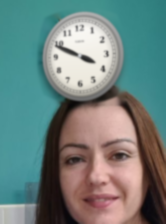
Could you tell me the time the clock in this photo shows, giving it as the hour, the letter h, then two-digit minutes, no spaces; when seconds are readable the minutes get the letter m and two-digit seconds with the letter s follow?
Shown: 3h49
